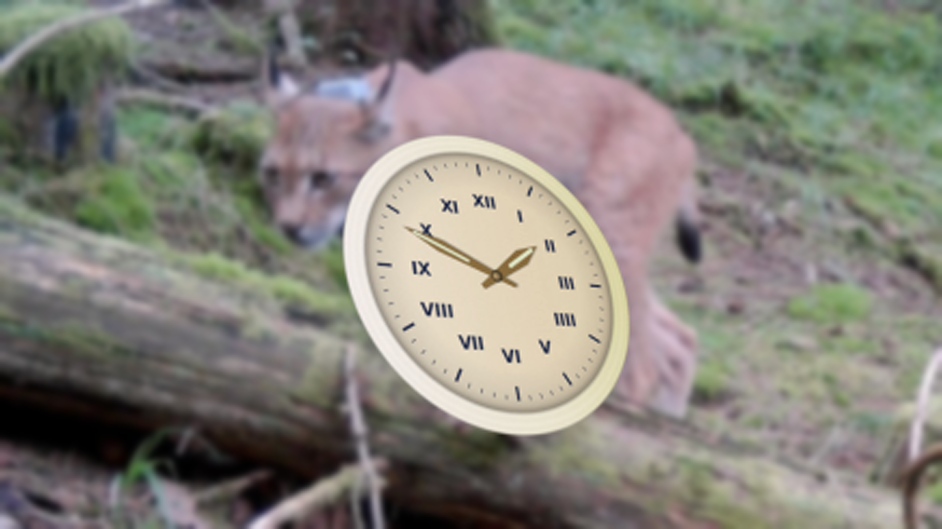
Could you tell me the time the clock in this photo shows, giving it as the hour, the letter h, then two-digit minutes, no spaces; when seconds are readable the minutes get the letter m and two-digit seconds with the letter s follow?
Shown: 1h49
